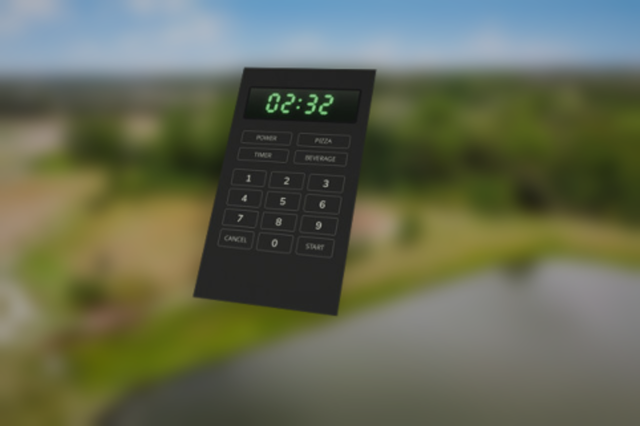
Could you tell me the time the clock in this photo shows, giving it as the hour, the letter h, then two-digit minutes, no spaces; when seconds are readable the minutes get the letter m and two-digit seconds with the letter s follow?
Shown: 2h32
